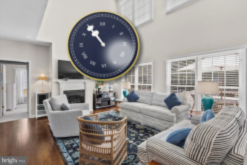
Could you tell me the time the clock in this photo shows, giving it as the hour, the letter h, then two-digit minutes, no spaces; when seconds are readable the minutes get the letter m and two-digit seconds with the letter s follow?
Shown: 10h54
